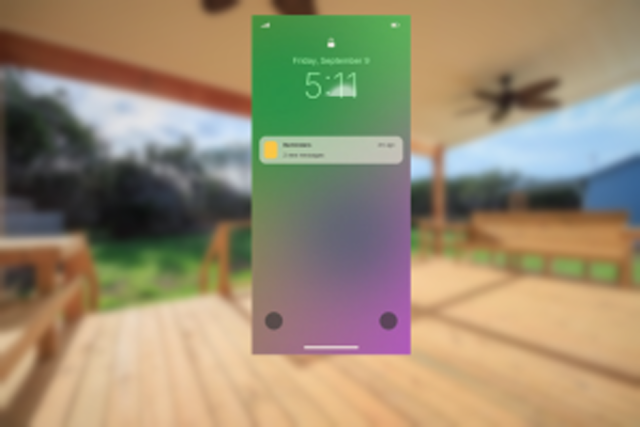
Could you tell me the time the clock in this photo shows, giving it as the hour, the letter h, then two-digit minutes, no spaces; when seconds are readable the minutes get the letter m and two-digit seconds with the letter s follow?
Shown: 5h11
